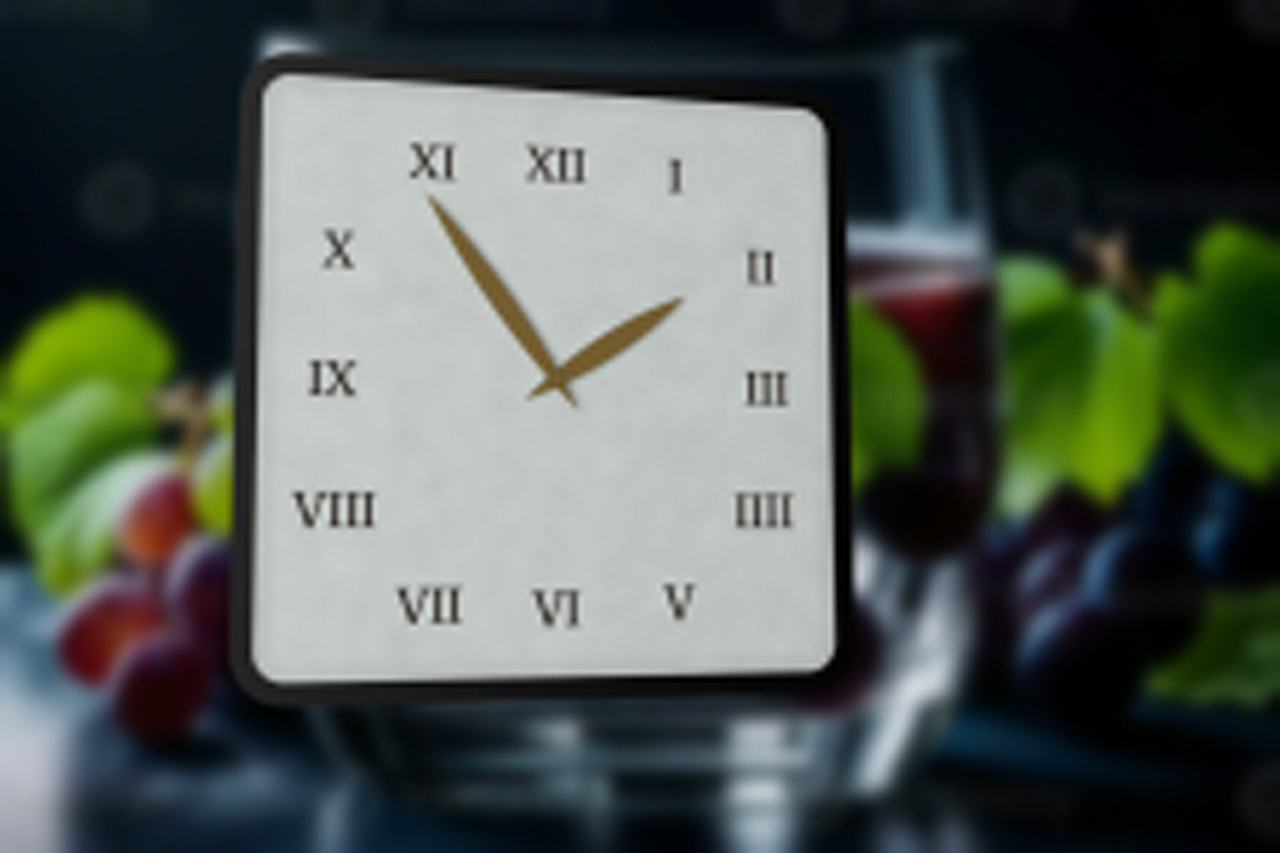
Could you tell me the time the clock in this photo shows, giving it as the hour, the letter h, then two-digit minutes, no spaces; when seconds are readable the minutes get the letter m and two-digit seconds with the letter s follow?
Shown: 1h54
